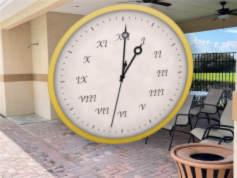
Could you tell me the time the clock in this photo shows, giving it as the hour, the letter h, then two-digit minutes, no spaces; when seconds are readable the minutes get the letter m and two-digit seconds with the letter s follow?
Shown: 1h00m32s
